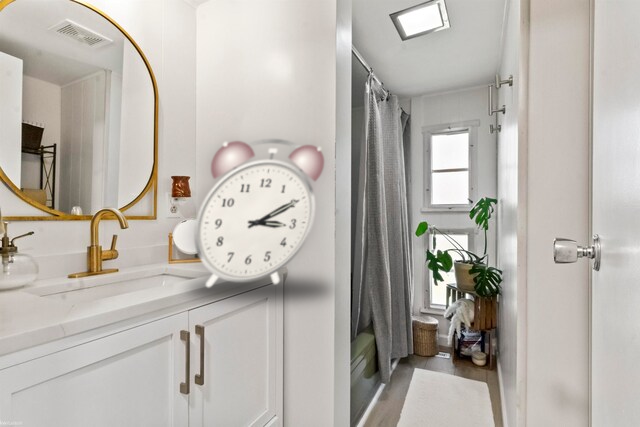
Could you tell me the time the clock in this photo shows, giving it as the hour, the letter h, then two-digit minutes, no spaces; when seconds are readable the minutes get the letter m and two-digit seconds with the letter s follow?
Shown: 3h10
